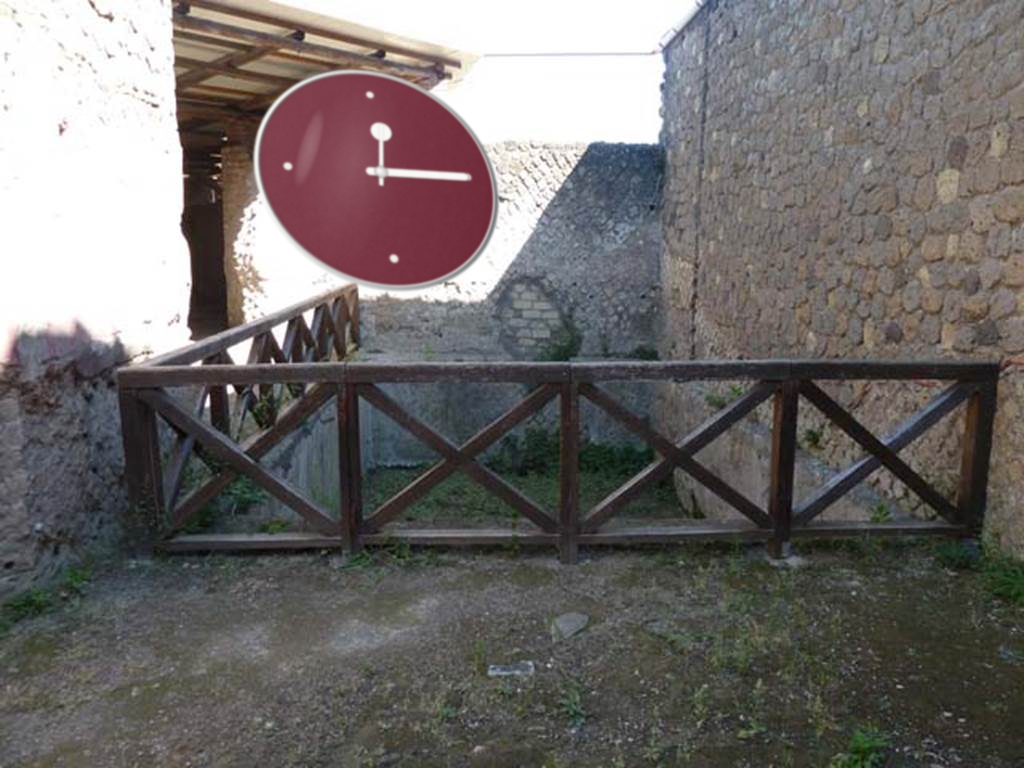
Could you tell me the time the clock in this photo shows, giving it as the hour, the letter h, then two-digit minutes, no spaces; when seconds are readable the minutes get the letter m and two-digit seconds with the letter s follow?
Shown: 12h15
